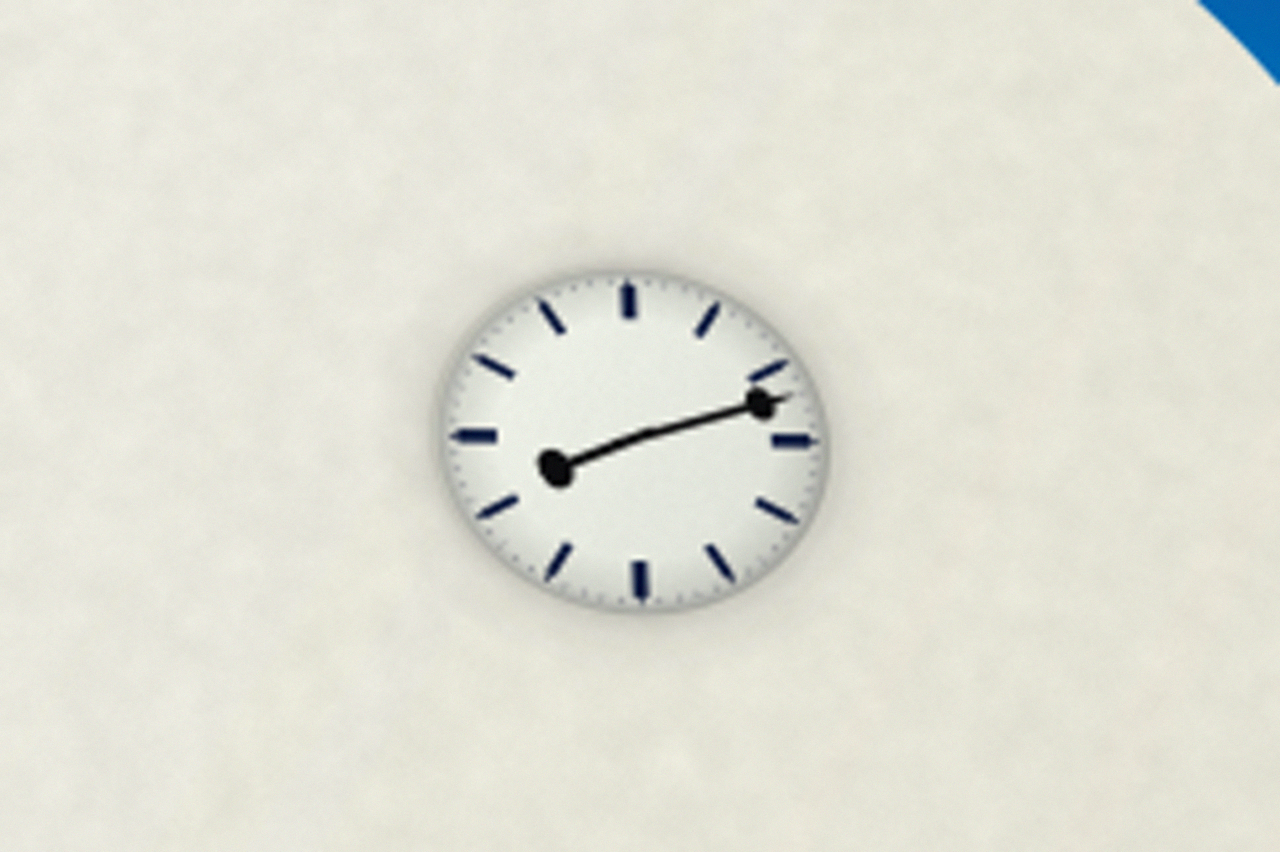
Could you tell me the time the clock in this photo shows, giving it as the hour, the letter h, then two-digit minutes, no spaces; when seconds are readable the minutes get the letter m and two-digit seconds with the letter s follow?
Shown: 8h12
